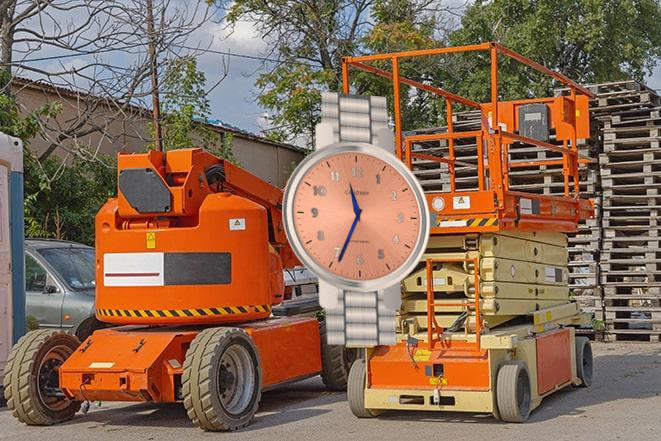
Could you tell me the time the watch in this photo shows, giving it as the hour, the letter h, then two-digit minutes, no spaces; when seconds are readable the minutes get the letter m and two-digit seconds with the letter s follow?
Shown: 11h34
